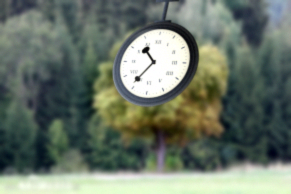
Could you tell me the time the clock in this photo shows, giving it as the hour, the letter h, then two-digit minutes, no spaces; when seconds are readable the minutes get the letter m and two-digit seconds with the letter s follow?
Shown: 10h36
